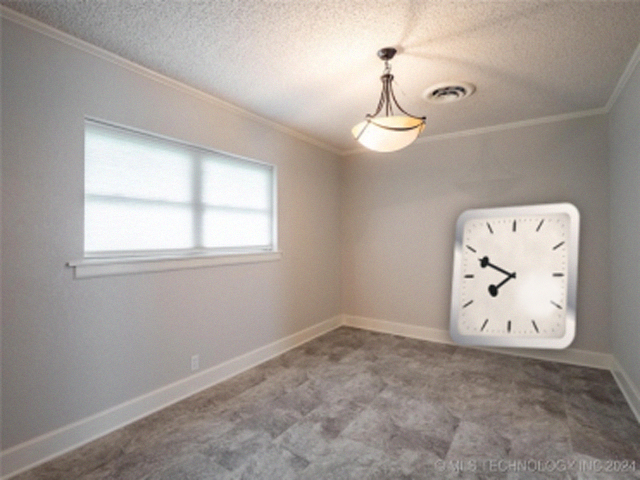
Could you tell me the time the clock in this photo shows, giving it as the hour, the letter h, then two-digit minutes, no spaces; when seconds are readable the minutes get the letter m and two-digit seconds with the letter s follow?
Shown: 7h49
